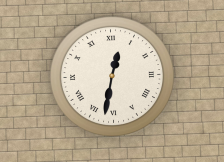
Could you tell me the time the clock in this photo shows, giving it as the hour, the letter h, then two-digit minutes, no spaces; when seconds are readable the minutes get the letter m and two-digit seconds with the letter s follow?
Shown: 12h32
